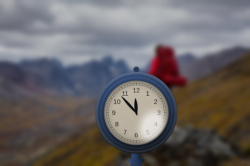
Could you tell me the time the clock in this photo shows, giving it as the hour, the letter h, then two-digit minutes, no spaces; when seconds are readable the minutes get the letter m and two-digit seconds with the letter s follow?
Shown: 11h53
